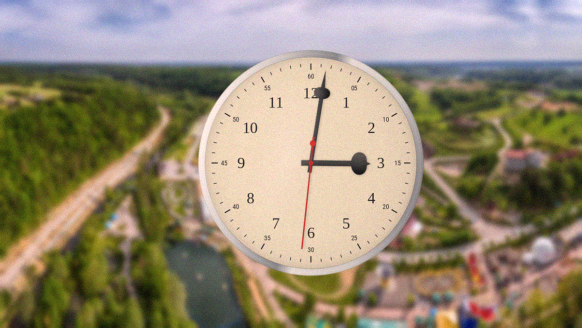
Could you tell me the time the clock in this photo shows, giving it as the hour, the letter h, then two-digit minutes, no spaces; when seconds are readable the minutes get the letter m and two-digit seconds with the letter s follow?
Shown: 3h01m31s
